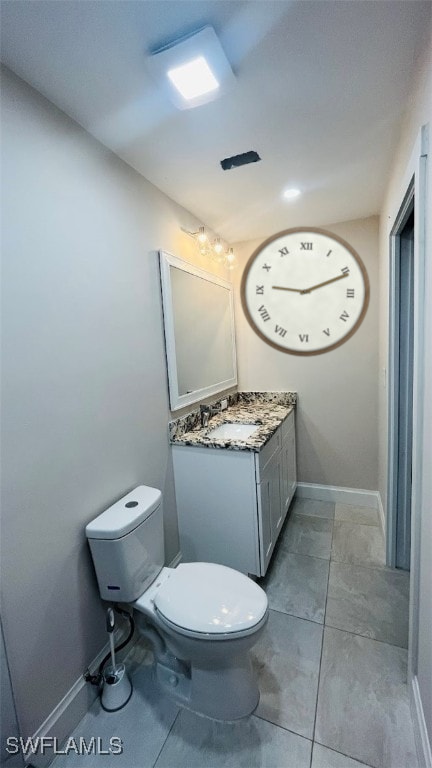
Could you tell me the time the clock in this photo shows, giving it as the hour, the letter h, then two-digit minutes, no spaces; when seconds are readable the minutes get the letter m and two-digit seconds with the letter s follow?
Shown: 9h11
